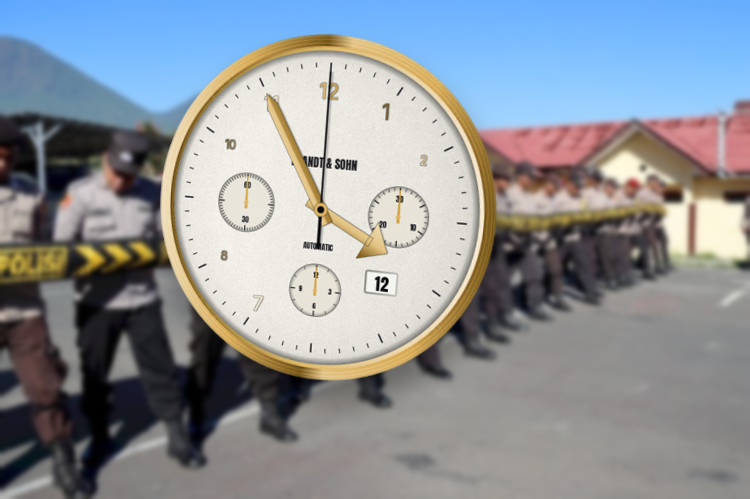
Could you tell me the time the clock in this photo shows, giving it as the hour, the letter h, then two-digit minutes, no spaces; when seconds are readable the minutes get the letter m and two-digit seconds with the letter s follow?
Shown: 3h55
